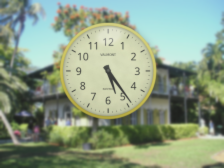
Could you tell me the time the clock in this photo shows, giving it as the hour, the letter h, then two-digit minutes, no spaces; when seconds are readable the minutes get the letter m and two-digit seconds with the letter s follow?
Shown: 5h24
